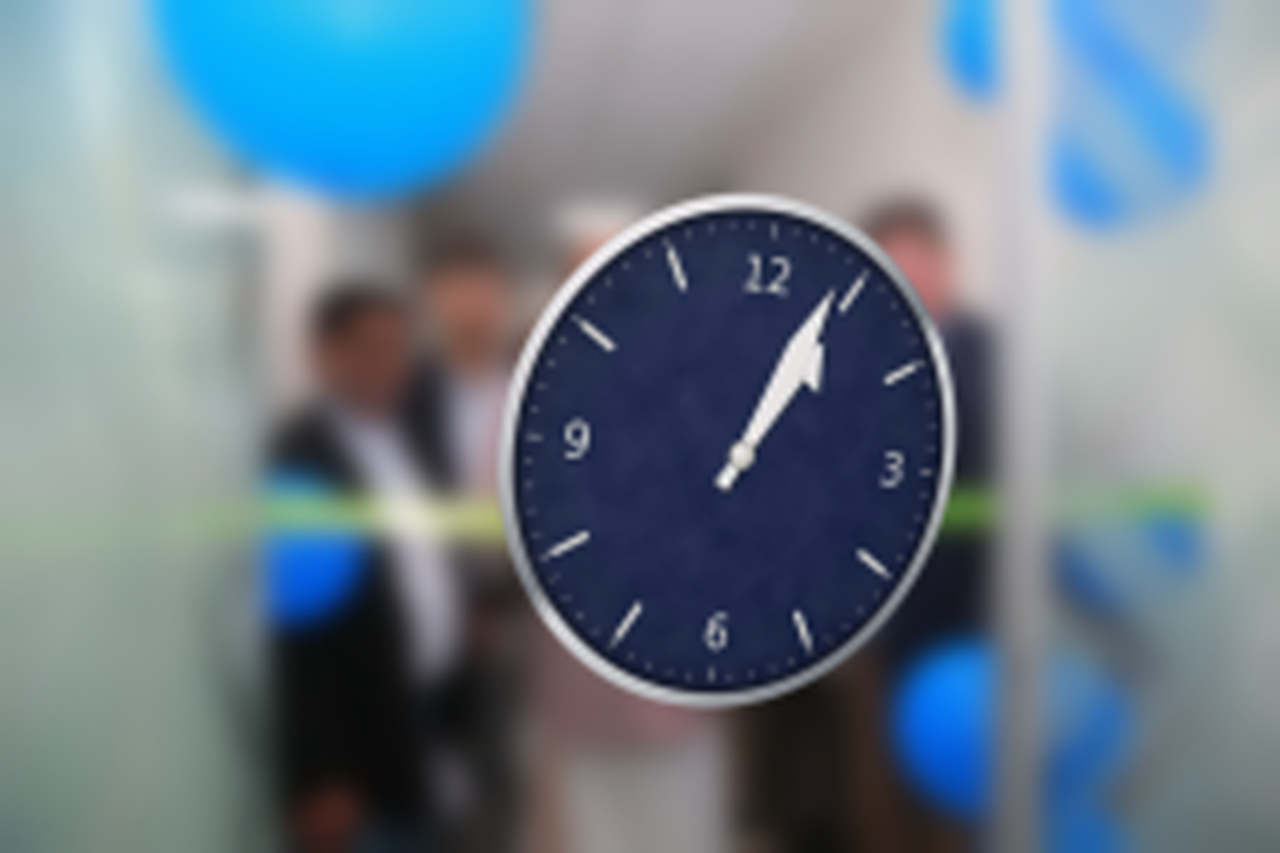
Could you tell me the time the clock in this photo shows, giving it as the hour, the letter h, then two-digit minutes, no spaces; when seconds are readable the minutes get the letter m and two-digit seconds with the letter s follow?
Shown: 1h04
